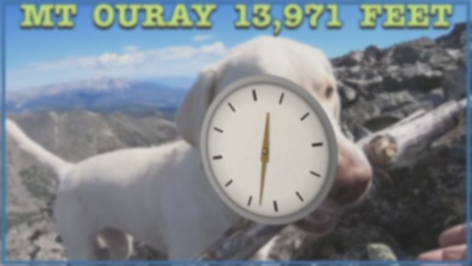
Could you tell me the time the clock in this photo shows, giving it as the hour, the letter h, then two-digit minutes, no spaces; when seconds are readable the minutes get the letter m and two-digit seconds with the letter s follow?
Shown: 12h33
